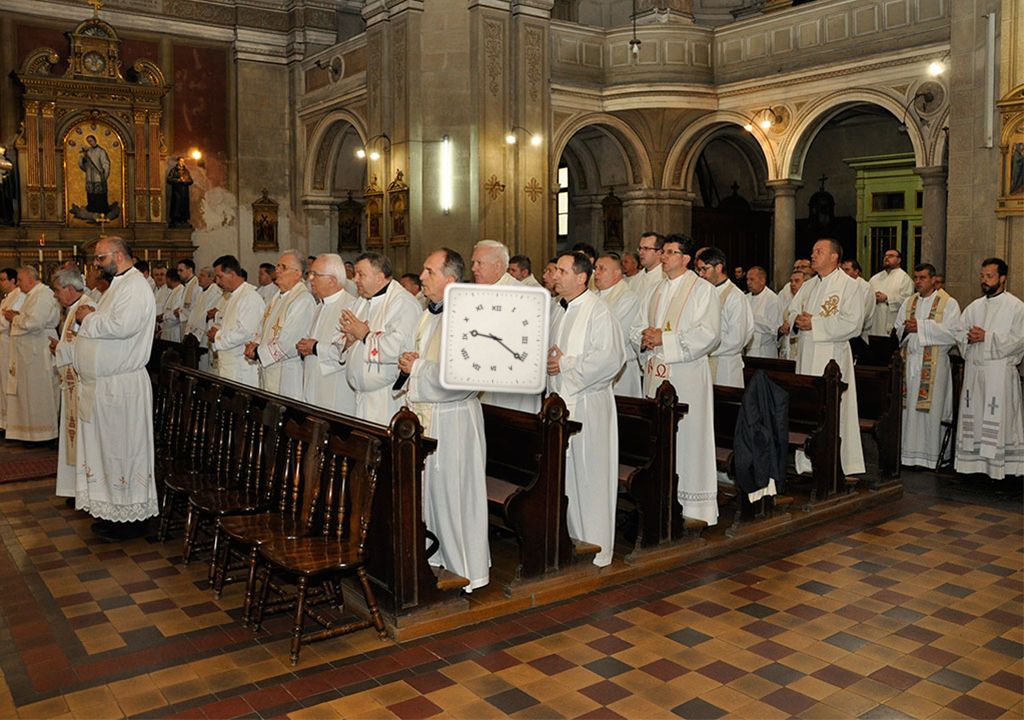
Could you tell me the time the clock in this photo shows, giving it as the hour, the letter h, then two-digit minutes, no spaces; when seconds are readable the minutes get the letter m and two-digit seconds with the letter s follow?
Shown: 9h21
